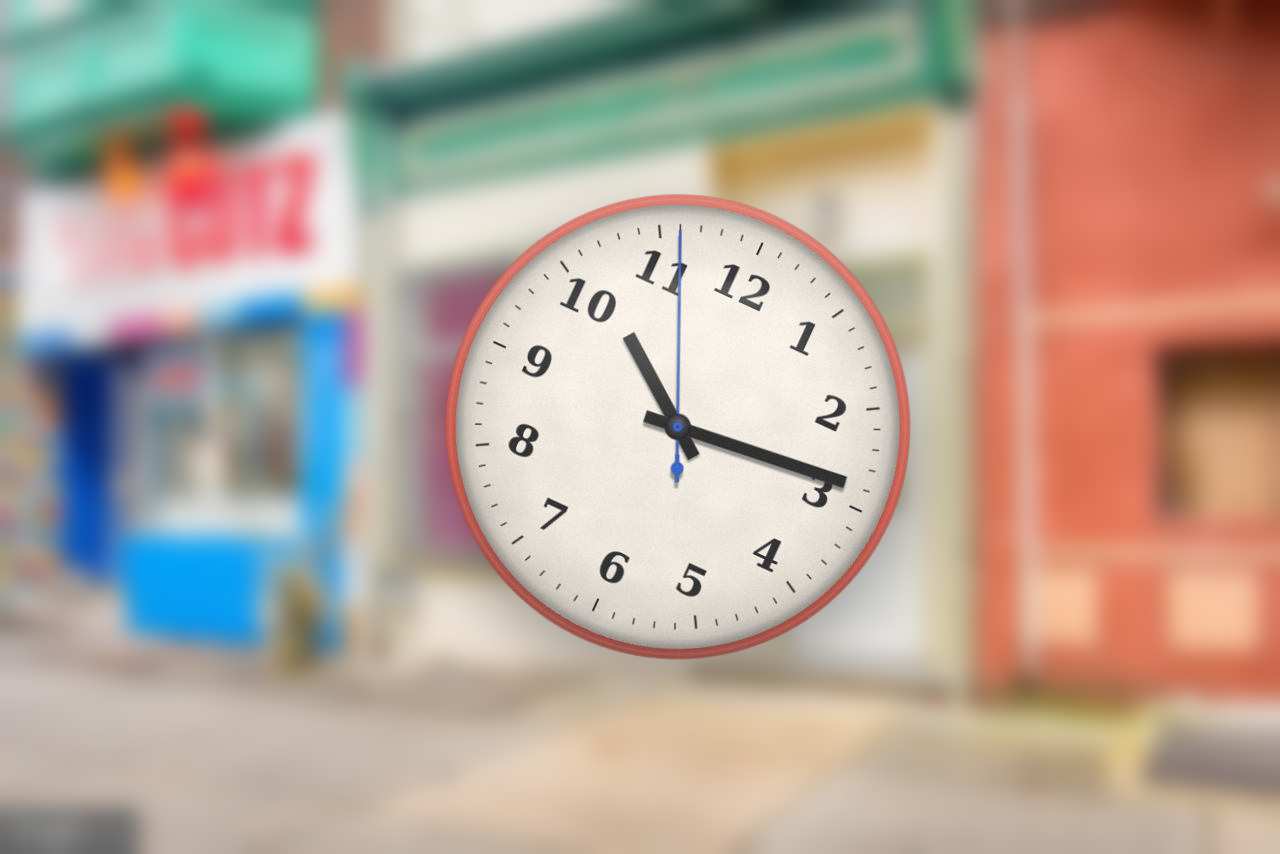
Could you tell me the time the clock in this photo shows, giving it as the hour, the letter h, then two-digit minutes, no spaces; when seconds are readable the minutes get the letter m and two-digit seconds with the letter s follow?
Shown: 10h13m56s
